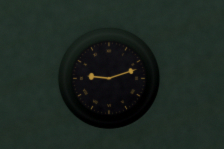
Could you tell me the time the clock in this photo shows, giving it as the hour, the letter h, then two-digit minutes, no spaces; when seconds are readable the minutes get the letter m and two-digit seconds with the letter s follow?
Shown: 9h12
